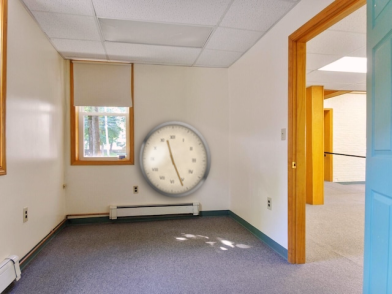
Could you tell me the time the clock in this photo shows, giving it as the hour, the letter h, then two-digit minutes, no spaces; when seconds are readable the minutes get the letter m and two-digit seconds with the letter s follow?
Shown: 11h26
